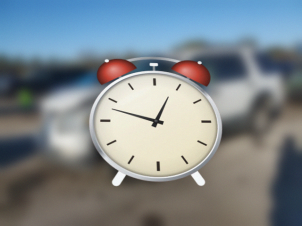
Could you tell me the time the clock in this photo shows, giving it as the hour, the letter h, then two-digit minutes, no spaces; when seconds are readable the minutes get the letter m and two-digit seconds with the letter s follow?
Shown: 12h48
